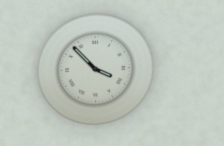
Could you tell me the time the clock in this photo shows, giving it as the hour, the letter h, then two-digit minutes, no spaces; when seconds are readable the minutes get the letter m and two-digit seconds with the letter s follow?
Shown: 3h53
